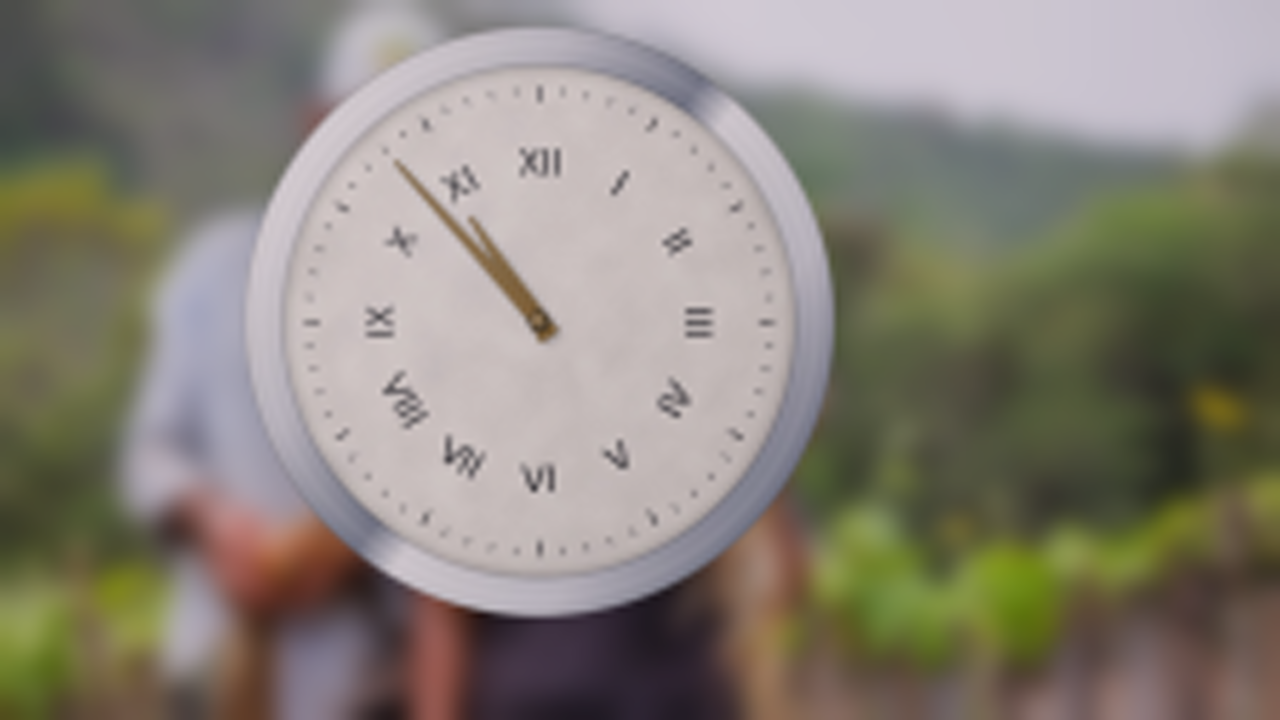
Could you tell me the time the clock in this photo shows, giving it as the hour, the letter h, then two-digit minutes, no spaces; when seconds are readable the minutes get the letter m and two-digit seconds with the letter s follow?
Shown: 10h53
